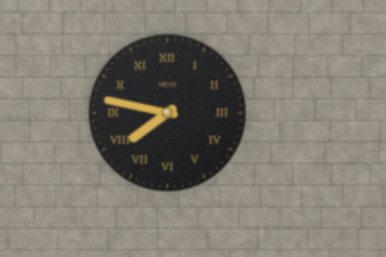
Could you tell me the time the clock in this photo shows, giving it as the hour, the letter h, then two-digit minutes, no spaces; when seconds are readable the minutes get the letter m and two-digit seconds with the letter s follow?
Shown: 7h47
